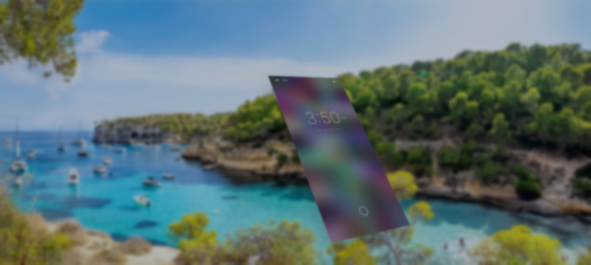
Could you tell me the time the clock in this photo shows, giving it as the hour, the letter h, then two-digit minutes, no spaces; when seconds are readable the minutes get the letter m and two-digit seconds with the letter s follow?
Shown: 3h50
